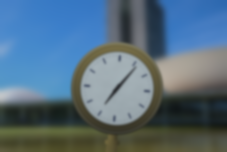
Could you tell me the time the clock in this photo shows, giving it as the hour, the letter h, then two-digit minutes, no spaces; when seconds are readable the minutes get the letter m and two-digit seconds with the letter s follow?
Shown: 7h06
